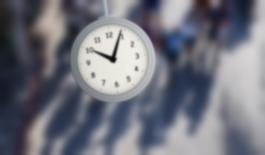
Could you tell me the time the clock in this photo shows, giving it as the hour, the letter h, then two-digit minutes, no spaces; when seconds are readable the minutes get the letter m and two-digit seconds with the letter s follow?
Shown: 10h04
